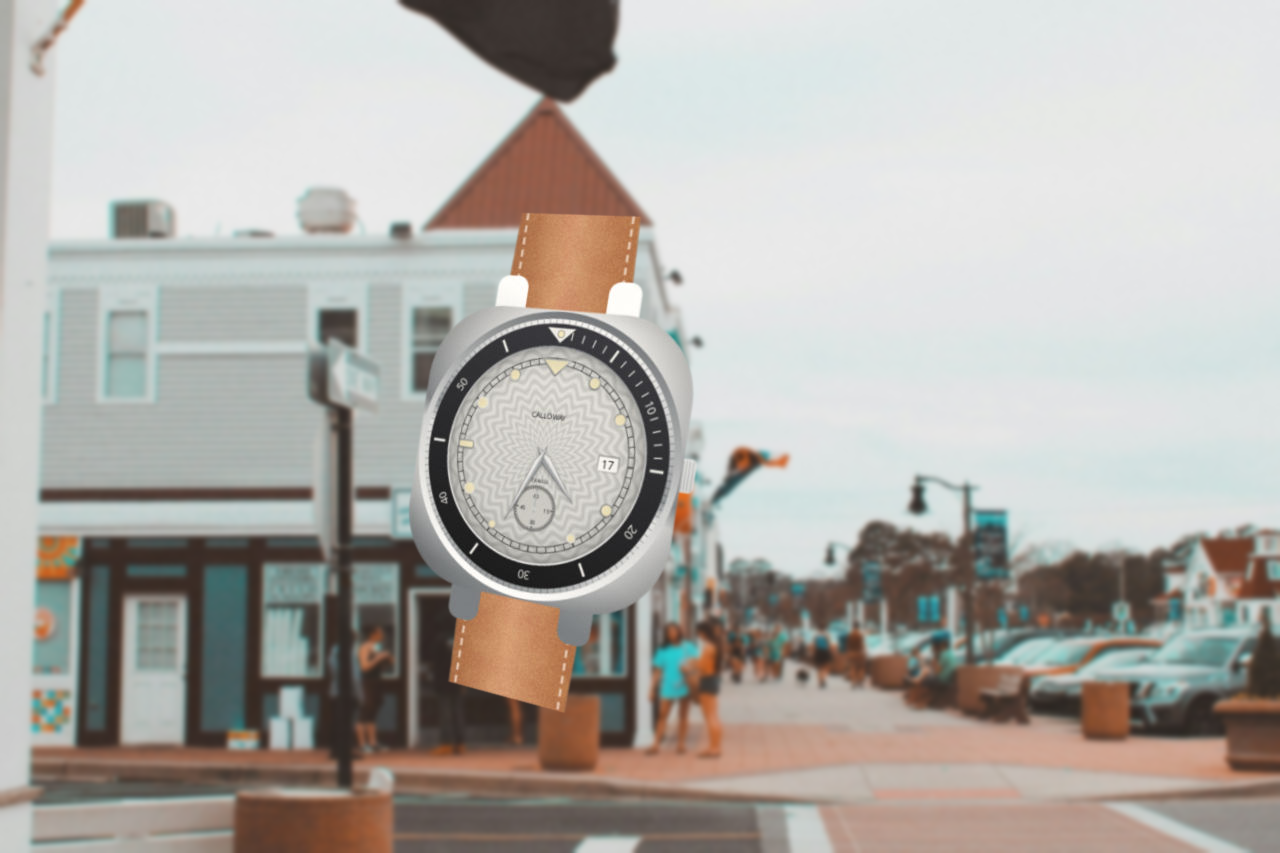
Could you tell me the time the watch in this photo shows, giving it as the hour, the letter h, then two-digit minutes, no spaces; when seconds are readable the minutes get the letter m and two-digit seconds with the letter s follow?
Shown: 4h34
